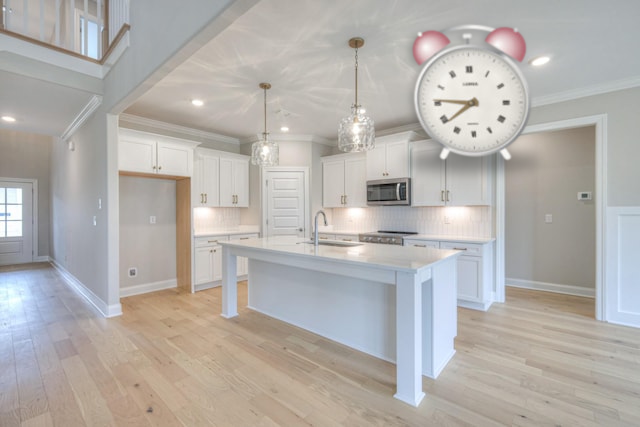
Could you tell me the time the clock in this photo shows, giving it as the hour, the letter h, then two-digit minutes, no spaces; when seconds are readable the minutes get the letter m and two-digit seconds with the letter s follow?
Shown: 7h46
